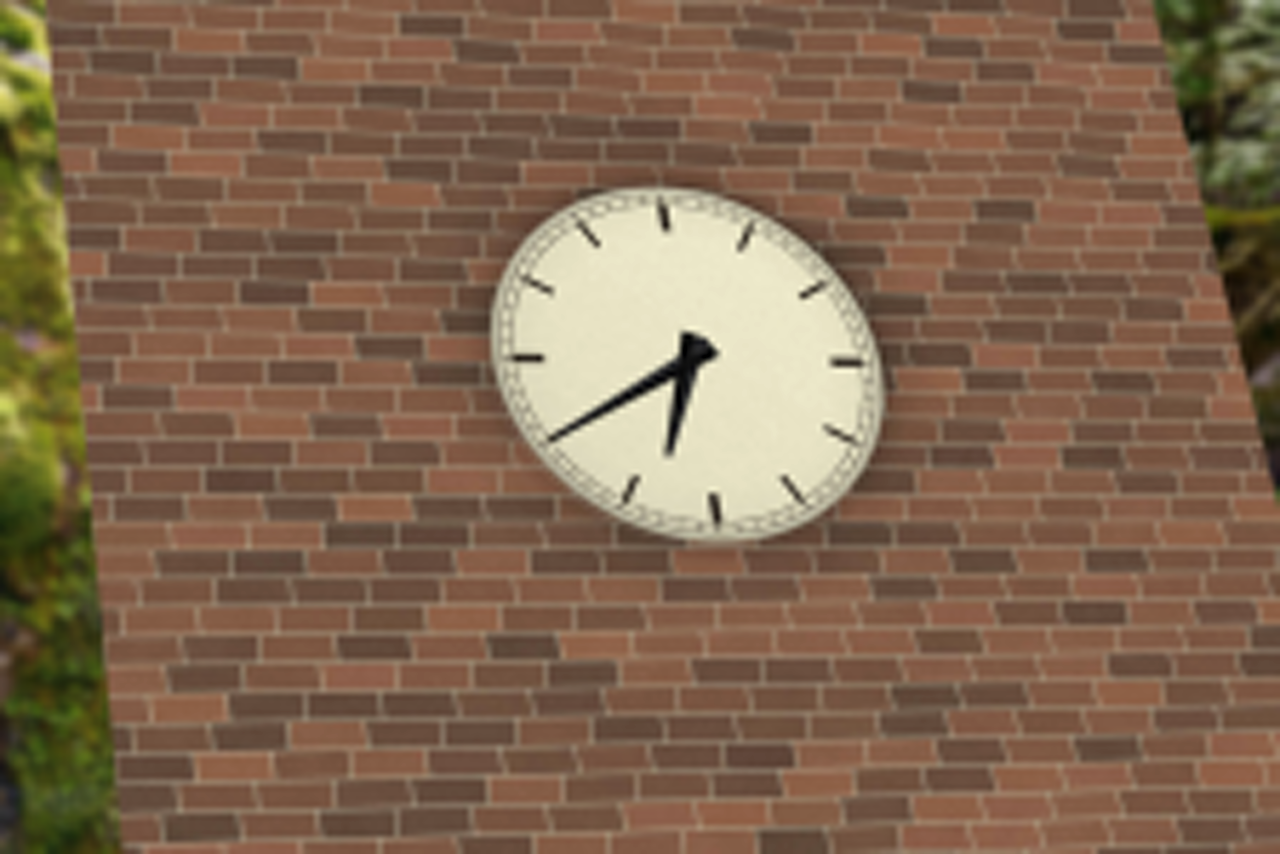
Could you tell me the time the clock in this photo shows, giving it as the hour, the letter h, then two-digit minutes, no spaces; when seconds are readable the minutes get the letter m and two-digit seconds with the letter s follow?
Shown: 6h40
